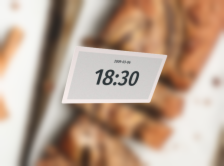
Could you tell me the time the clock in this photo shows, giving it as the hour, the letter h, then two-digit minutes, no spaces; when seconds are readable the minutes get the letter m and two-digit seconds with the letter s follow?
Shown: 18h30
